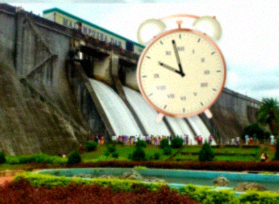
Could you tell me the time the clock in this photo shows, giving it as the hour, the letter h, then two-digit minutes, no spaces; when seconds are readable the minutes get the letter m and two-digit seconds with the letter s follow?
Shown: 9h58
